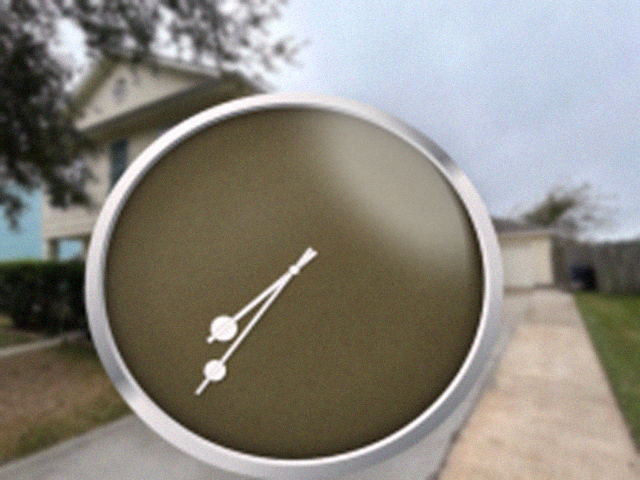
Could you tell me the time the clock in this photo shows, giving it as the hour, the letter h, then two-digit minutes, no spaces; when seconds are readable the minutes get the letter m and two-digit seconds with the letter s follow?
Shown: 7h36
